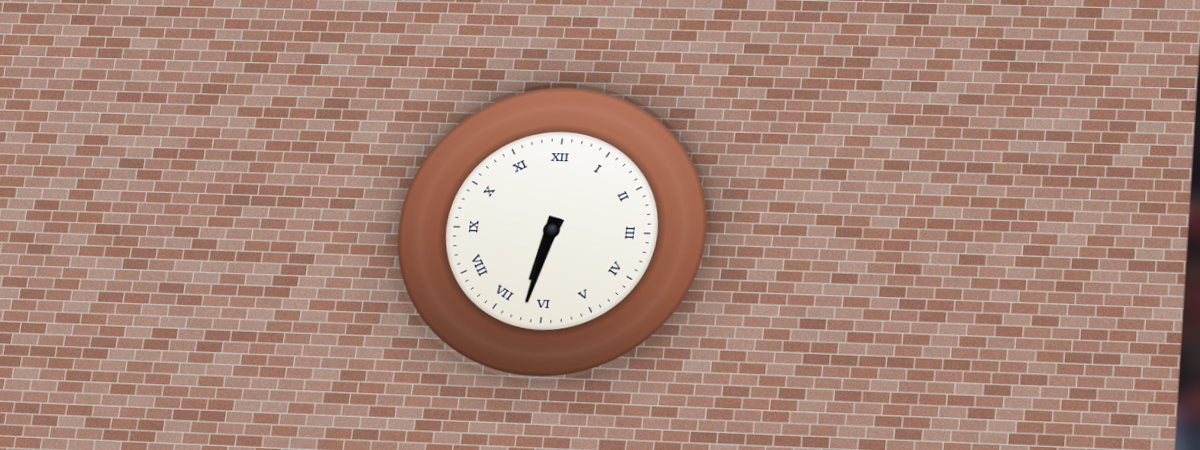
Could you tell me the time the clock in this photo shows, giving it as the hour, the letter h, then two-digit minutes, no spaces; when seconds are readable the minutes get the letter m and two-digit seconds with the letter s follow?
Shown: 6h32
